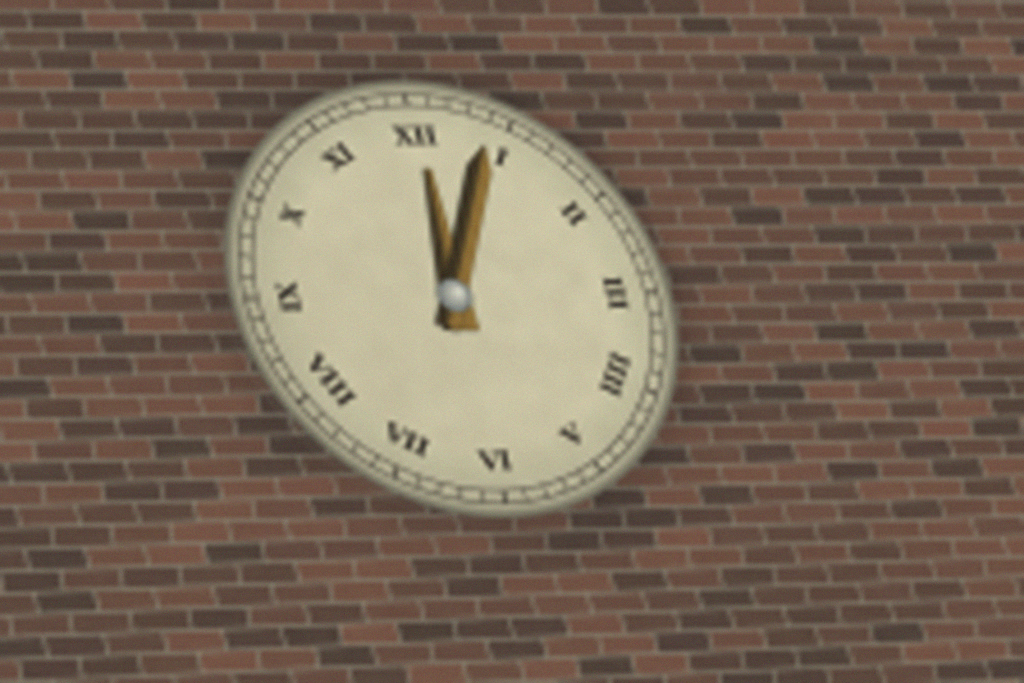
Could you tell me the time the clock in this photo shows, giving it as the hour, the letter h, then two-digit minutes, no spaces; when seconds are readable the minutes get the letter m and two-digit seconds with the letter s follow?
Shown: 12h04
